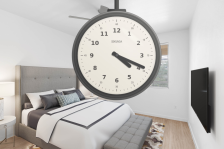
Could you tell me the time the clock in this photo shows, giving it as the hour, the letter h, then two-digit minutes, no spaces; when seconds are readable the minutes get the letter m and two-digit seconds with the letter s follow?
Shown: 4h19
